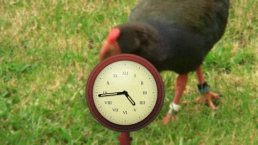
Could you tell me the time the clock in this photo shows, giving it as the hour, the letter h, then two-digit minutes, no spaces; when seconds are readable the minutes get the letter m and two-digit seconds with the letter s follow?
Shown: 4h44
